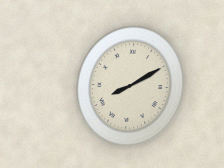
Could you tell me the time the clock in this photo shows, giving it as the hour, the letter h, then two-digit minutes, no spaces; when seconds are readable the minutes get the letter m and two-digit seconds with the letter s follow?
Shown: 8h10
